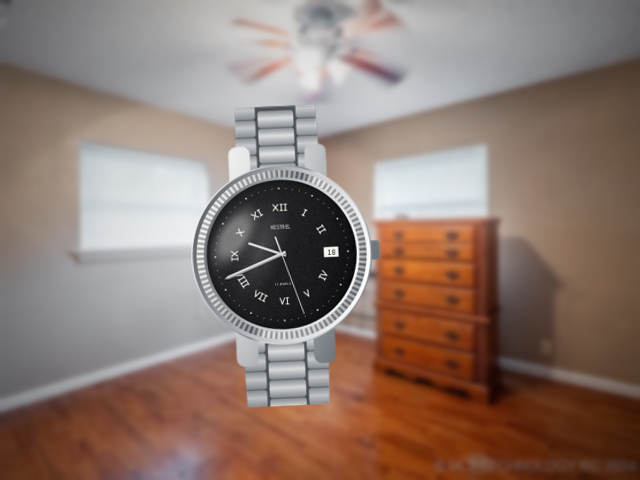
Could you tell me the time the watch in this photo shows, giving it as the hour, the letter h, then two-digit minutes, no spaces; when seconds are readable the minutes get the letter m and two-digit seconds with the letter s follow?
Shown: 9h41m27s
